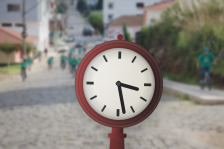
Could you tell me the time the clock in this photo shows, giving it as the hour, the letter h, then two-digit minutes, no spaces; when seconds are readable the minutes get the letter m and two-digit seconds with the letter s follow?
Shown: 3h28
